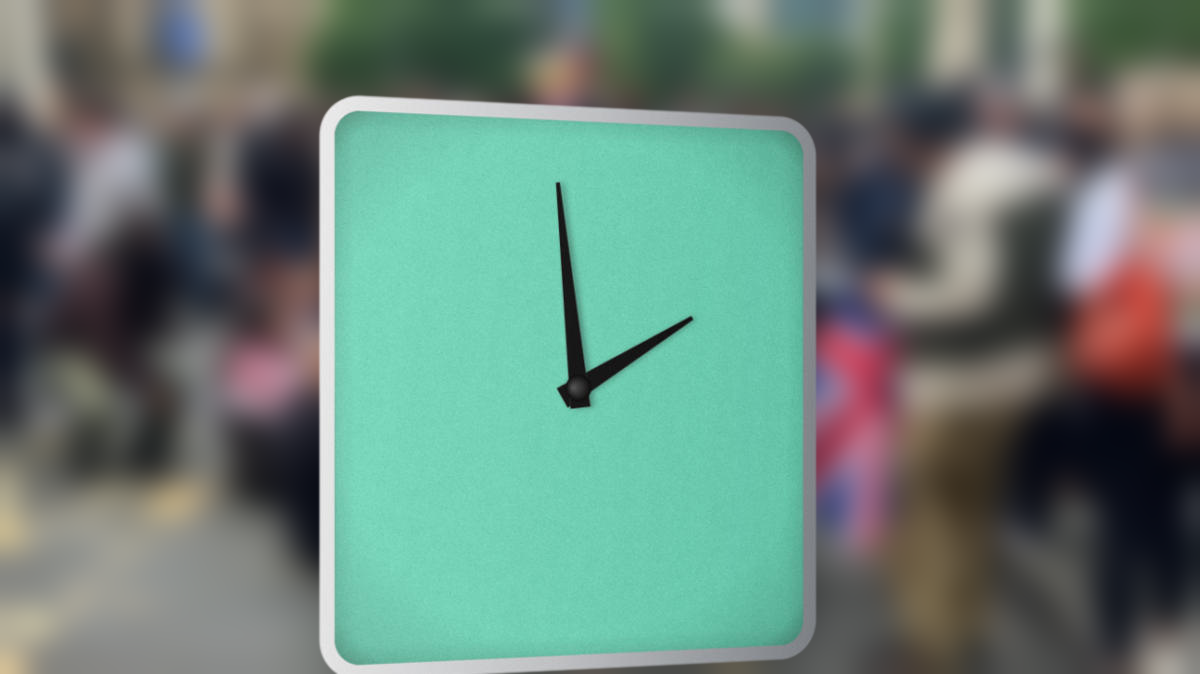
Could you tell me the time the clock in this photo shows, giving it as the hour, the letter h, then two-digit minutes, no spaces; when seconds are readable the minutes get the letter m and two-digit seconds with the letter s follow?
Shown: 1h59
